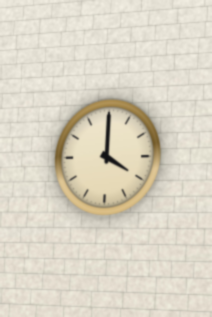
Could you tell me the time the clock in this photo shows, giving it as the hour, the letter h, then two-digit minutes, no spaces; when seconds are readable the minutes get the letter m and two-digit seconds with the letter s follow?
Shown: 4h00
